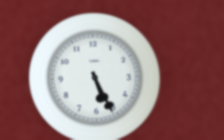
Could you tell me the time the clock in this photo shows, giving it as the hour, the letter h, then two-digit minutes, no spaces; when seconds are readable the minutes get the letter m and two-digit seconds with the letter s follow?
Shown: 5h26
